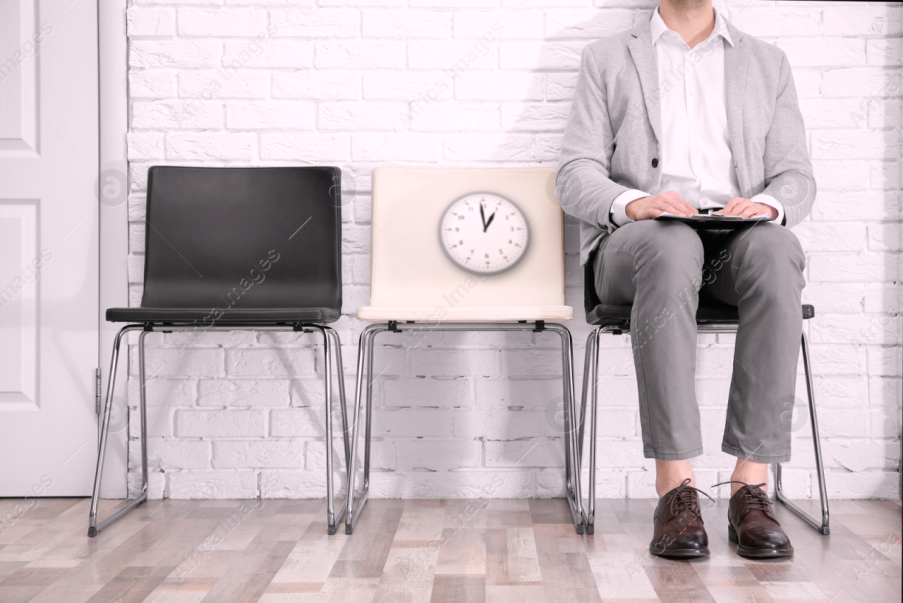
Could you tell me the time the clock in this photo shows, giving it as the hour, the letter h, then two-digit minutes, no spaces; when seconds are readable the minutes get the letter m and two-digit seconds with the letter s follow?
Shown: 12h59
